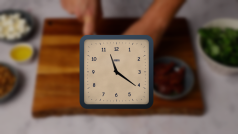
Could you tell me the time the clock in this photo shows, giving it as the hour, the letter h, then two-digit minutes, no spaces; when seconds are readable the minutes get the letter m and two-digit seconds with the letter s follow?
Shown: 11h21
